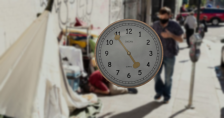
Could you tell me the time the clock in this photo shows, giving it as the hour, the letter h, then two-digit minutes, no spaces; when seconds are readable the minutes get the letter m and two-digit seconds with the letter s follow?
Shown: 4h54
